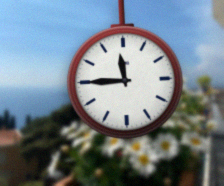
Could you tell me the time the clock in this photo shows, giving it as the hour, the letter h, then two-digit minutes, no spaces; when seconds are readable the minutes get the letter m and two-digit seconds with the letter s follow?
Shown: 11h45
